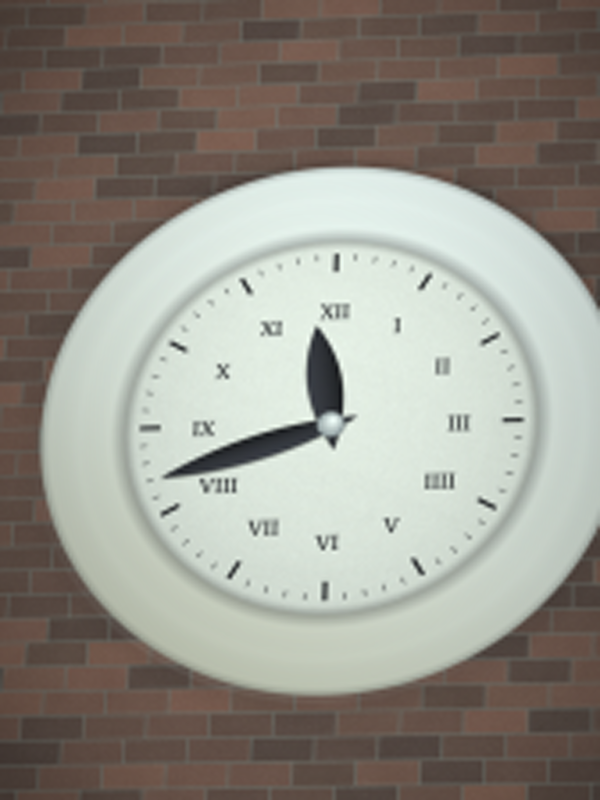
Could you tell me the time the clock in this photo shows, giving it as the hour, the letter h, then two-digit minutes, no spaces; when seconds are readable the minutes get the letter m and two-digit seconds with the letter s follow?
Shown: 11h42
